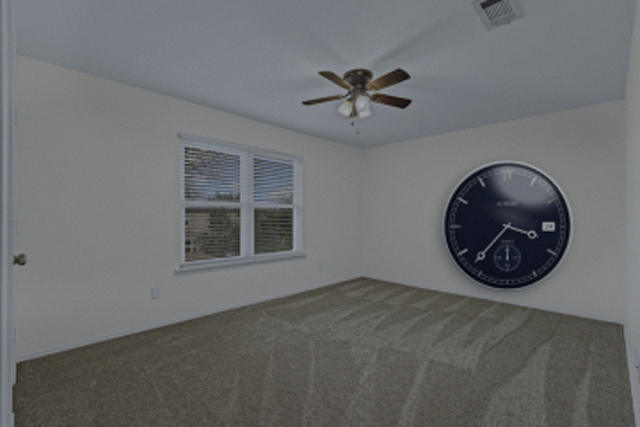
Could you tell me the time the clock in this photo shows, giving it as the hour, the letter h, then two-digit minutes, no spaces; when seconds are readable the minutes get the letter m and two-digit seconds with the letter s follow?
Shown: 3h37
